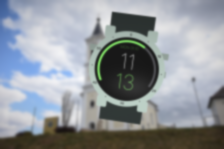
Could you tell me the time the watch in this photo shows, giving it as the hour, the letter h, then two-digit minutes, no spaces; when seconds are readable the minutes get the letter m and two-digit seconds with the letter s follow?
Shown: 11h13
